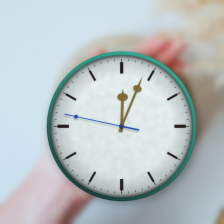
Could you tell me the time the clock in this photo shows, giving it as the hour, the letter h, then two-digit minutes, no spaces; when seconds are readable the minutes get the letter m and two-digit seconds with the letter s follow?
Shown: 12h03m47s
